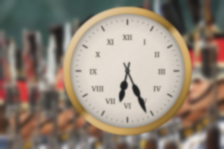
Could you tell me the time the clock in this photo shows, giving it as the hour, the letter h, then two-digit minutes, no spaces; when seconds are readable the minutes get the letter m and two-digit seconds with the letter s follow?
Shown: 6h26
